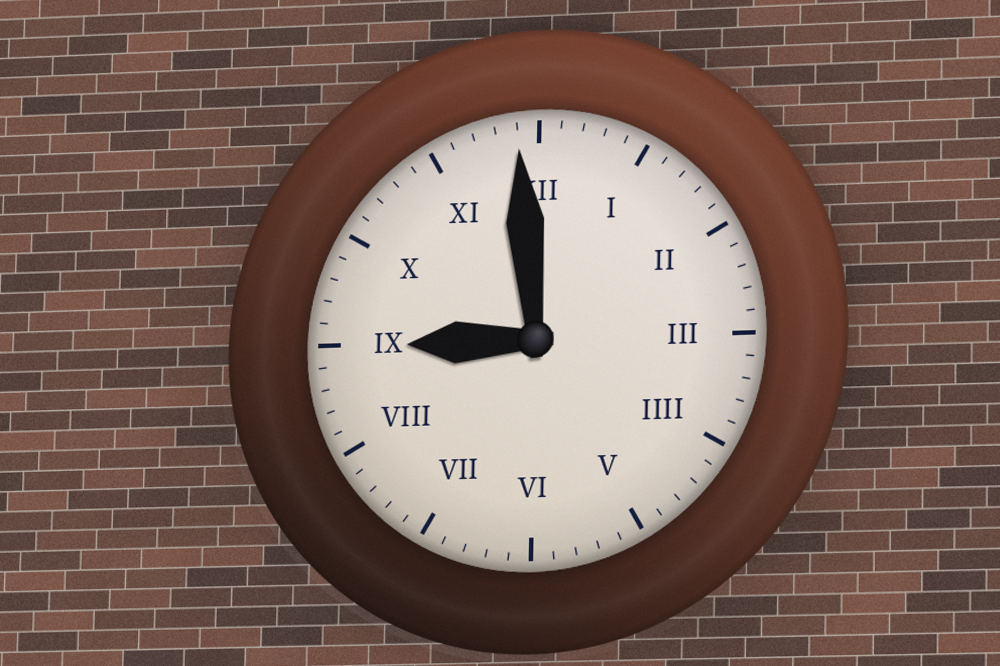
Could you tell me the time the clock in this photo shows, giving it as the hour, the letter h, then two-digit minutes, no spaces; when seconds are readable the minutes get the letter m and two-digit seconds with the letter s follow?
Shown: 8h59
